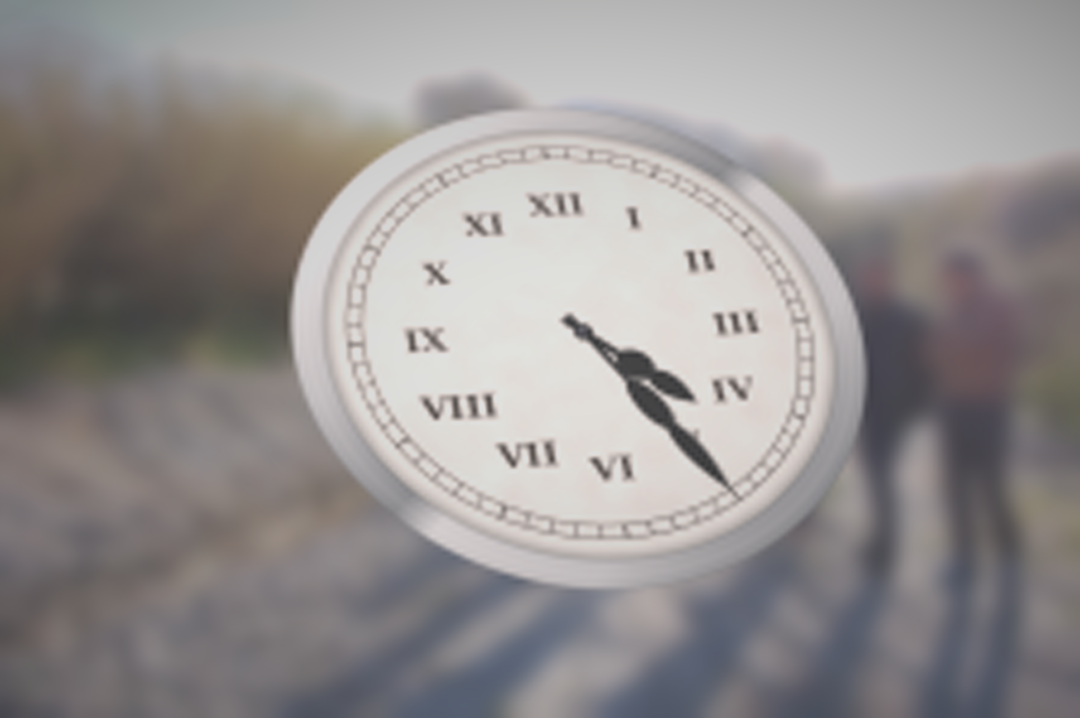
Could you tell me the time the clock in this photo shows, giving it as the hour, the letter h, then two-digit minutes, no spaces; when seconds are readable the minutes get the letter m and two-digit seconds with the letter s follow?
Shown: 4h25
